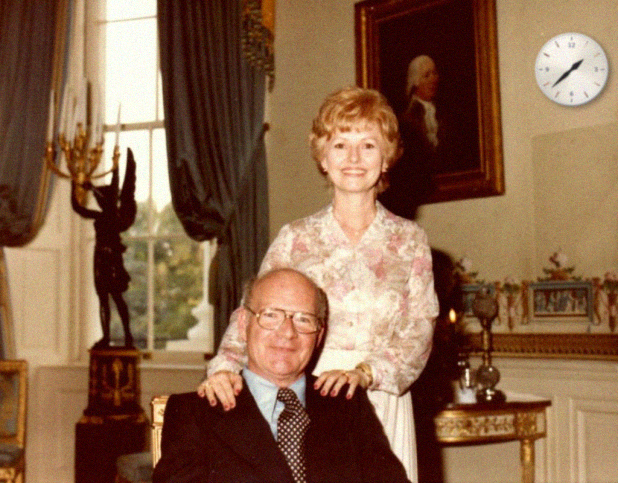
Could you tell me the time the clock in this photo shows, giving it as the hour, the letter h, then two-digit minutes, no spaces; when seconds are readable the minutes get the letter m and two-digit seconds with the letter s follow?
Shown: 1h38
